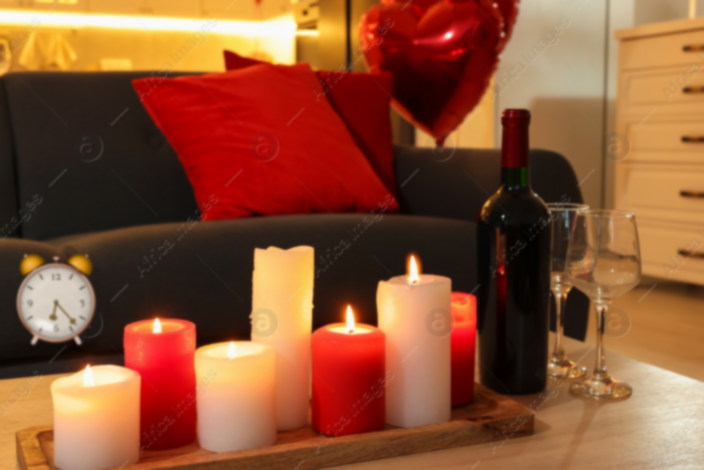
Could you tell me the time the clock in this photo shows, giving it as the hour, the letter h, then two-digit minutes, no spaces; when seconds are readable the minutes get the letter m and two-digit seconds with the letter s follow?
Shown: 6h23
